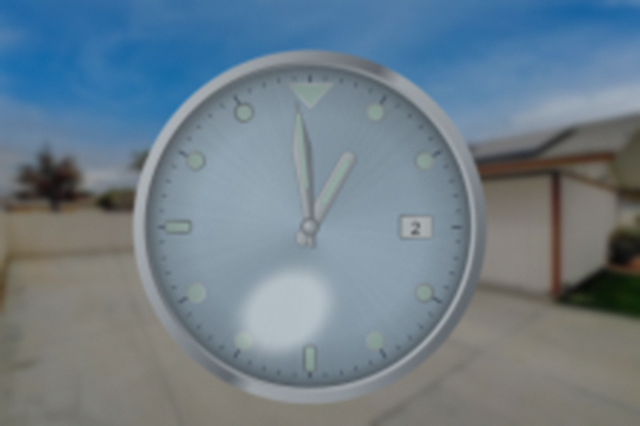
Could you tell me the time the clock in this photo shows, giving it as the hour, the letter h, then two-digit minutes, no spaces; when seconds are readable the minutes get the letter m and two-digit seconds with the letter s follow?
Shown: 12h59
